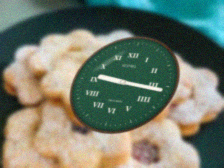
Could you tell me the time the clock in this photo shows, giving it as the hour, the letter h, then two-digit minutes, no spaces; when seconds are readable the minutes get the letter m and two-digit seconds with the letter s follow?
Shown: 9h16
